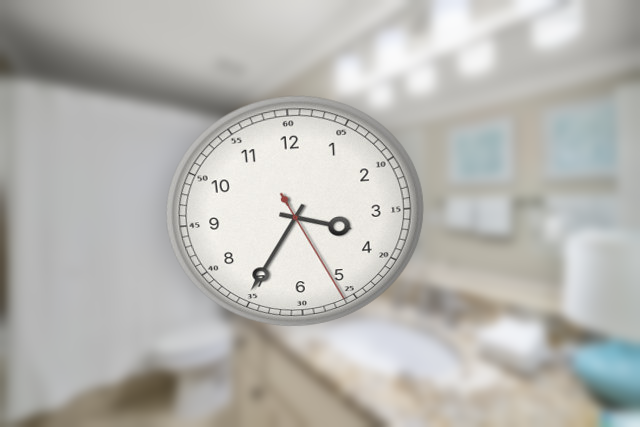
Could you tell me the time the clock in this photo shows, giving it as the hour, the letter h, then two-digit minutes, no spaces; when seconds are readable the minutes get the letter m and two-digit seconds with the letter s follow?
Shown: 3h35m26s
